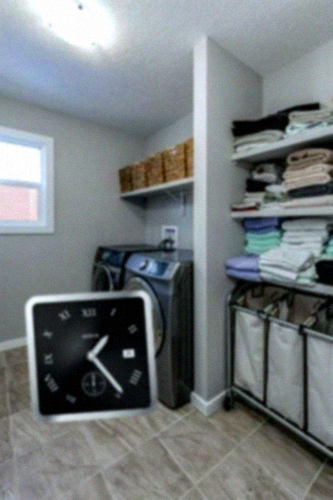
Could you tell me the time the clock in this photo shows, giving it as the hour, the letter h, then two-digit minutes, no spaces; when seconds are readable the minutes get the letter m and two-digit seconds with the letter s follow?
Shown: 1h24
